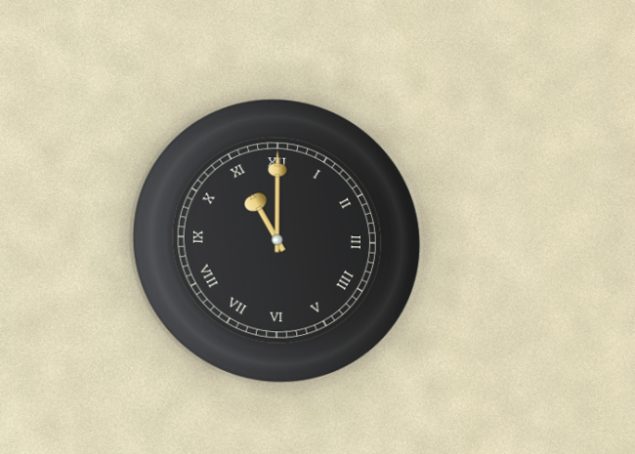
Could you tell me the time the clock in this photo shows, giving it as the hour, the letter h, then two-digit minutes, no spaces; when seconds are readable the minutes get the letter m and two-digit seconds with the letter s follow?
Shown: 11h00
